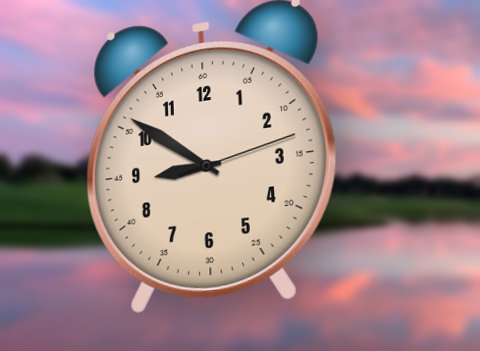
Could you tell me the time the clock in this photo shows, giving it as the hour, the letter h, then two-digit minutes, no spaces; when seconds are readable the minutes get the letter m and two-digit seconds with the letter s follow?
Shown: 8h51m13s
